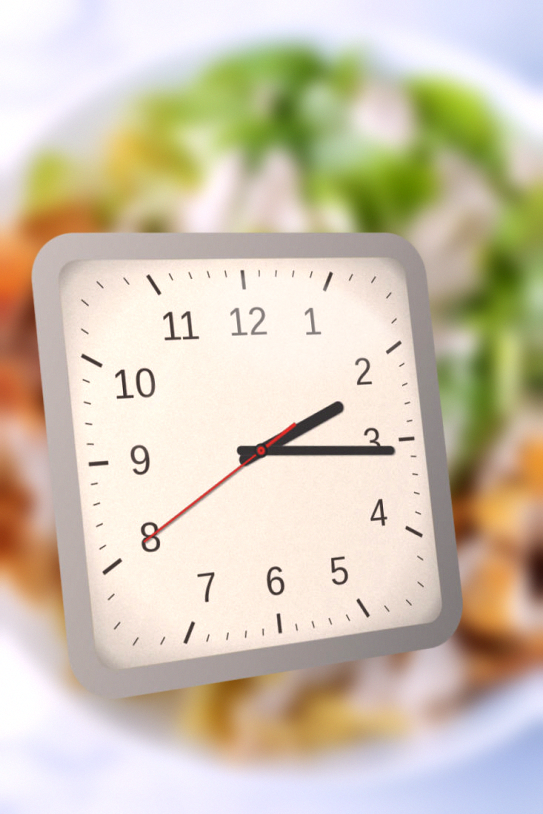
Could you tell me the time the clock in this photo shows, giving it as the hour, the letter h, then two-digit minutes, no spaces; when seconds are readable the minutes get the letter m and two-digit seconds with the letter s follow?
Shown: 2h15m40s
